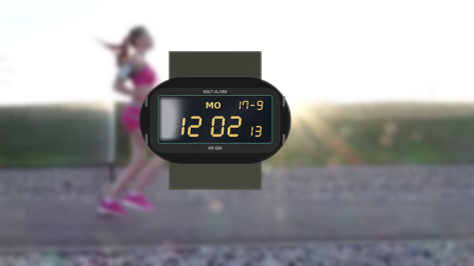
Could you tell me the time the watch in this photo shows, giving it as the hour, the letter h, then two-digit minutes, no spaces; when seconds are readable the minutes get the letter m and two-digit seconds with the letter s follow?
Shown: 12h02m13s
